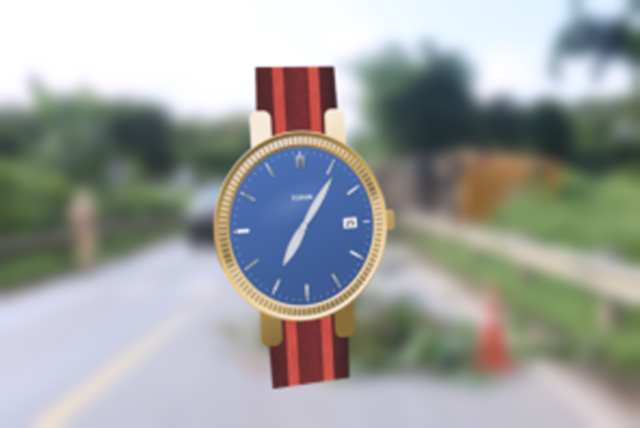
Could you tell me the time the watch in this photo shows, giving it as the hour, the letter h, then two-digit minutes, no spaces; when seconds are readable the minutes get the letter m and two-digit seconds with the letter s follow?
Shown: 7h06
